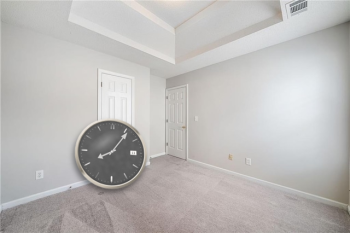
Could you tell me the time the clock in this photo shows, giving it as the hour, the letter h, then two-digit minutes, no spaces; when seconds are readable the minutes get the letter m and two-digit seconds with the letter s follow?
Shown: 8h06
